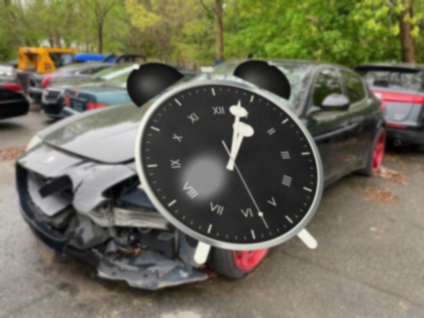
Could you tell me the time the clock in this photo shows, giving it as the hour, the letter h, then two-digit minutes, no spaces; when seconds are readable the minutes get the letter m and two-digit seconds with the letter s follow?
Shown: 1h03m28s
